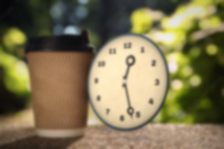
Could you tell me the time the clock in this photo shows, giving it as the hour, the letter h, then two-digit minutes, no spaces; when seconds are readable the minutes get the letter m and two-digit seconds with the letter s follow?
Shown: 12h27
